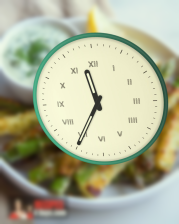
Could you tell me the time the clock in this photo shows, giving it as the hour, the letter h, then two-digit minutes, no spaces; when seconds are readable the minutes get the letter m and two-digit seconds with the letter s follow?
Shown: 11h35
